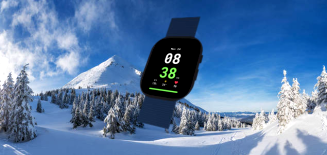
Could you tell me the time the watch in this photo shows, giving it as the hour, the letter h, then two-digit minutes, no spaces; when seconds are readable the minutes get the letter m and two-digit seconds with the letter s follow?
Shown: 8h38
